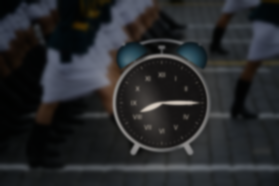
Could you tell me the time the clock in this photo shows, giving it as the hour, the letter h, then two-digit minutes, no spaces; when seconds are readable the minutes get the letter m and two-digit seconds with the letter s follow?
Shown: 8h15
